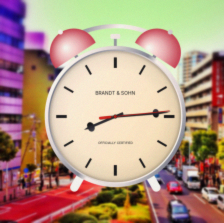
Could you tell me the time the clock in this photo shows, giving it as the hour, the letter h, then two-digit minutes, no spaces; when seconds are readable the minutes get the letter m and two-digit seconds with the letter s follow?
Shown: 8h14m14s
